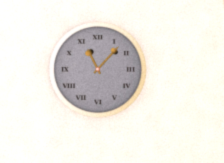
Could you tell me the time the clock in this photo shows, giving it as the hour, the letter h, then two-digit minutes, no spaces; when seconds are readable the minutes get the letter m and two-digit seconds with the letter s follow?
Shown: 11h07
